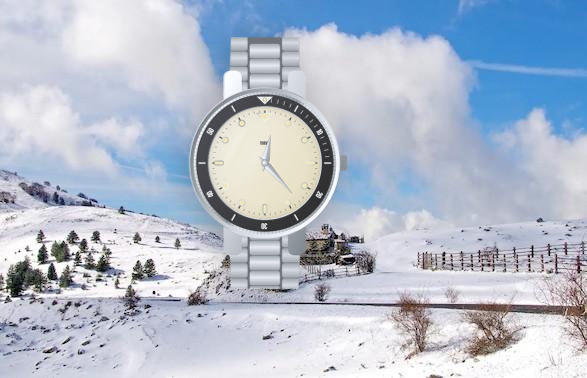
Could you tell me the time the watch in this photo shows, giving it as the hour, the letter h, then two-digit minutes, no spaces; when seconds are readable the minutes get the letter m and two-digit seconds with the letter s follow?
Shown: 12h23
